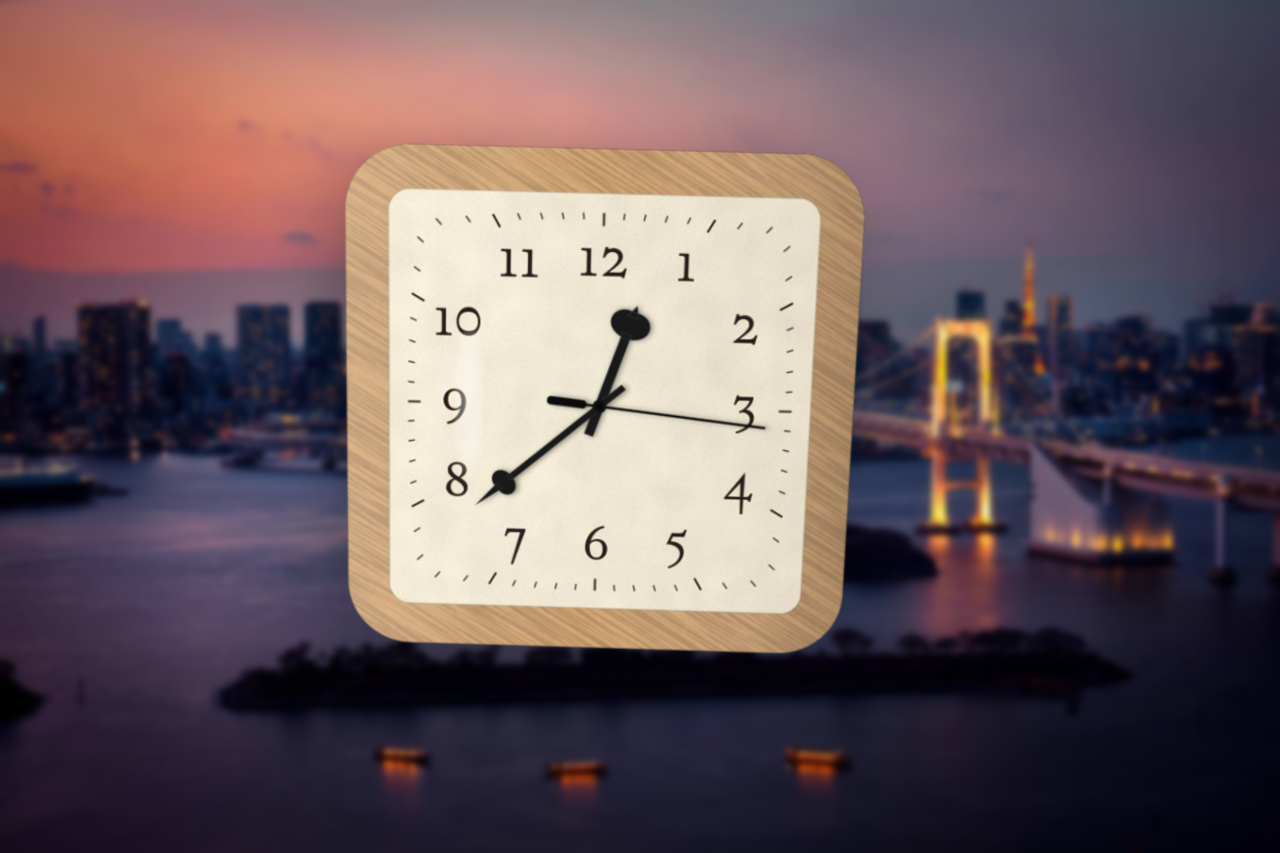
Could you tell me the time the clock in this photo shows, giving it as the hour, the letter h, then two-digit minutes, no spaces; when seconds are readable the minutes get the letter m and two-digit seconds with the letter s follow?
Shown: 12h38m16s
